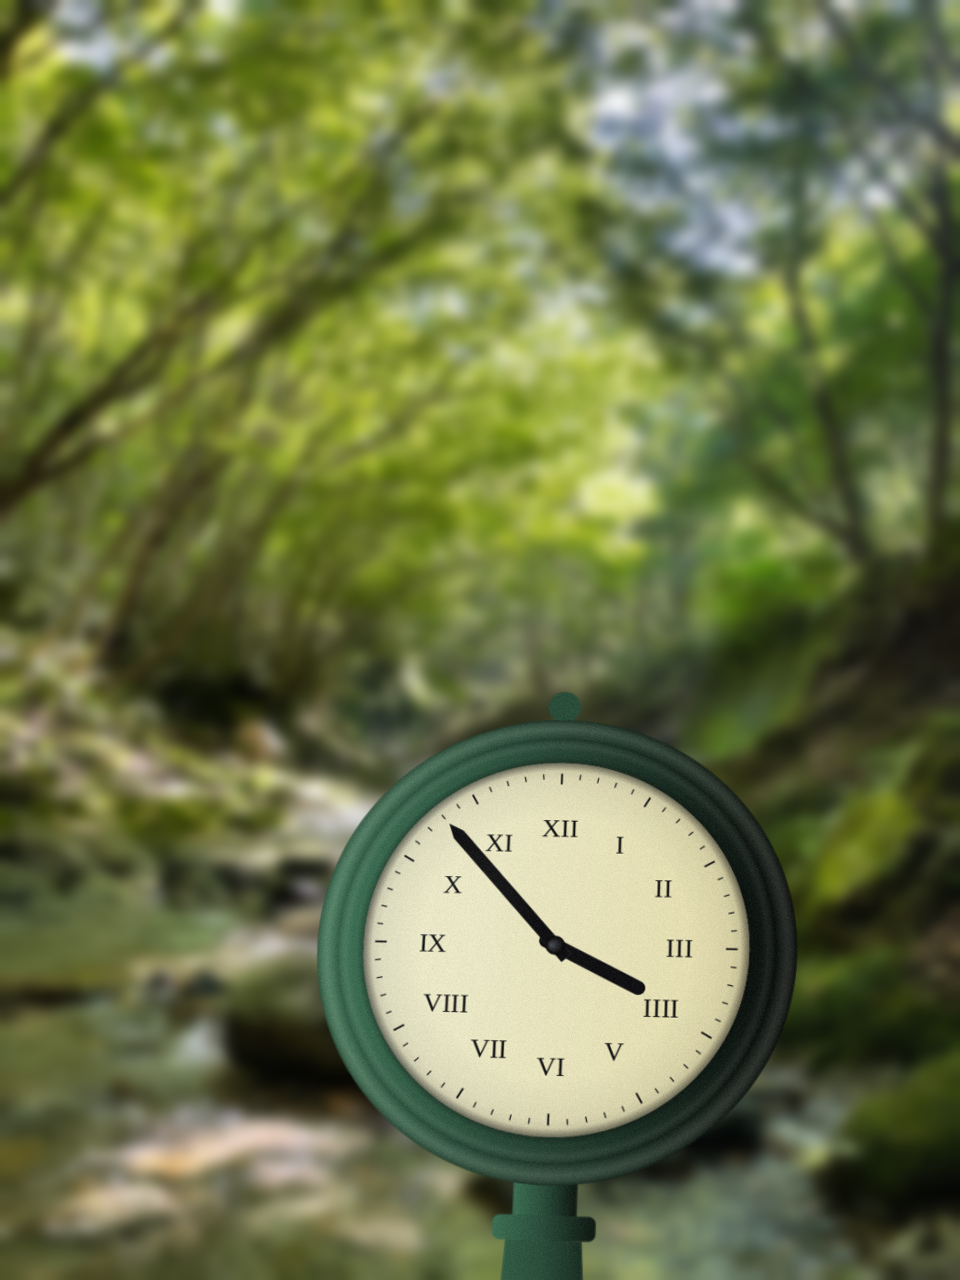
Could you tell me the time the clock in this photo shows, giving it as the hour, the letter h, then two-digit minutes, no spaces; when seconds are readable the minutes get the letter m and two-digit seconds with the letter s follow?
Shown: 3h53
